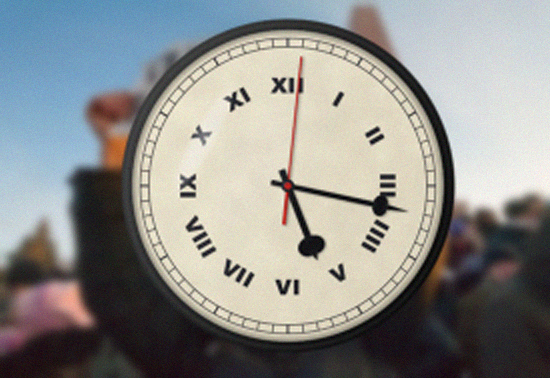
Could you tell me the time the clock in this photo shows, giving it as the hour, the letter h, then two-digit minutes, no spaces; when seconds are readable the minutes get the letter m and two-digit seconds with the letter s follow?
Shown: 5h17m01s
